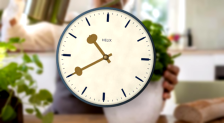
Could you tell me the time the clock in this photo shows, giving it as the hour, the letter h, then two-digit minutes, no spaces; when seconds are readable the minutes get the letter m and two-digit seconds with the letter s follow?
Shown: 10h40
